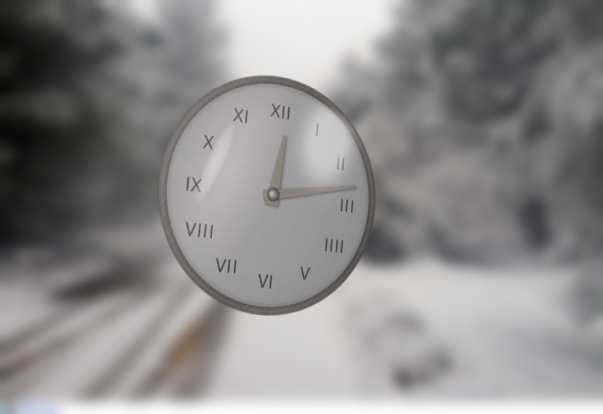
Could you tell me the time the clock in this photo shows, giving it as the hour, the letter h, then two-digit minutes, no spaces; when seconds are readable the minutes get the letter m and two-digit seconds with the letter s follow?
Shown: 12h13
